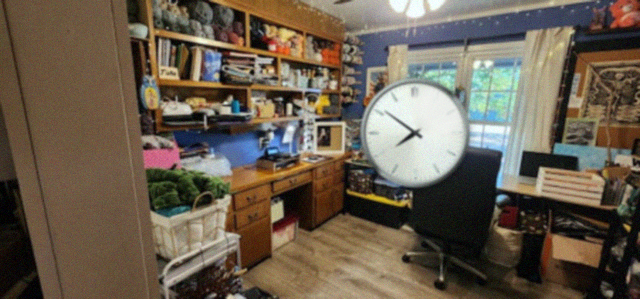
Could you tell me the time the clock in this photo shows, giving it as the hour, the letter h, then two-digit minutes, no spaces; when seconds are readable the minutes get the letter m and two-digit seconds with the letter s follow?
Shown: 7h51
